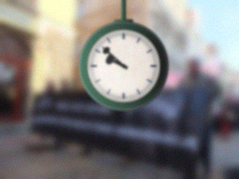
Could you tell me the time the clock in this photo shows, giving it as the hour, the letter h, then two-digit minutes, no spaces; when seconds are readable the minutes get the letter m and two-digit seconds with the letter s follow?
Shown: 9h52
